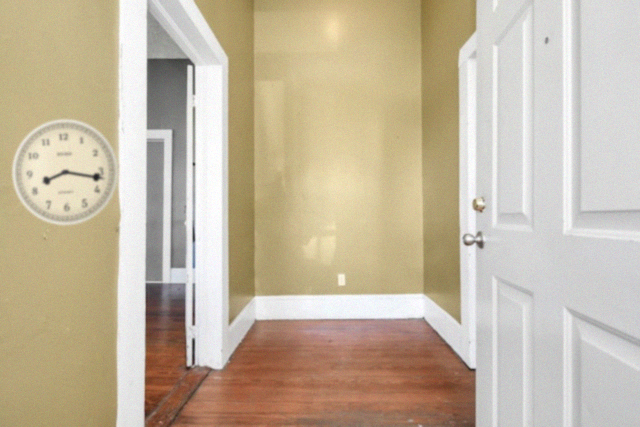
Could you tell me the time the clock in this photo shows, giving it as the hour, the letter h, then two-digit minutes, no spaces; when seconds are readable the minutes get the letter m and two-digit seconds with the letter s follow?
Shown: 8h17
